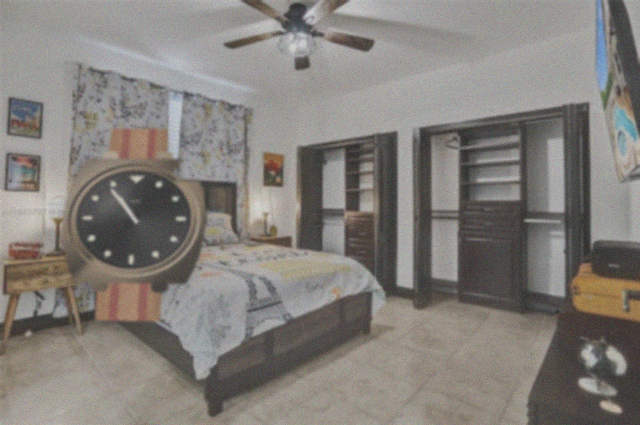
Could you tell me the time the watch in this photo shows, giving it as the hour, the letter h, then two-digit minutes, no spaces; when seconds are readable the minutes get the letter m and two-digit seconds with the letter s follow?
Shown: 10h54
